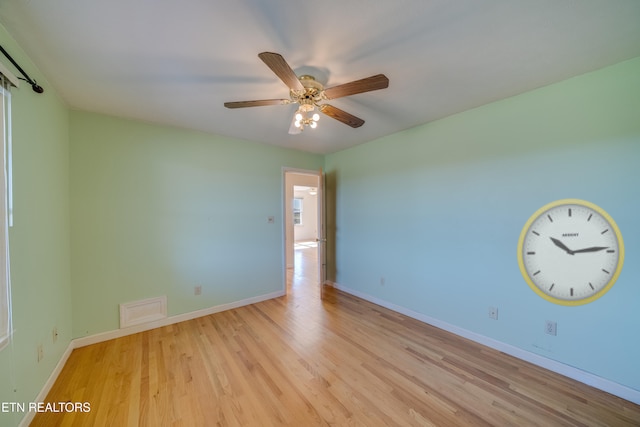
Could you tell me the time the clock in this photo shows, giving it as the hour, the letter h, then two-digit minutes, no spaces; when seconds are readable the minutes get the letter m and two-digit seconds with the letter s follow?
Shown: 10h14
